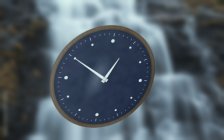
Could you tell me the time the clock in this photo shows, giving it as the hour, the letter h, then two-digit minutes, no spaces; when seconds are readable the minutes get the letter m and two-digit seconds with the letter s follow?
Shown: 12h50
